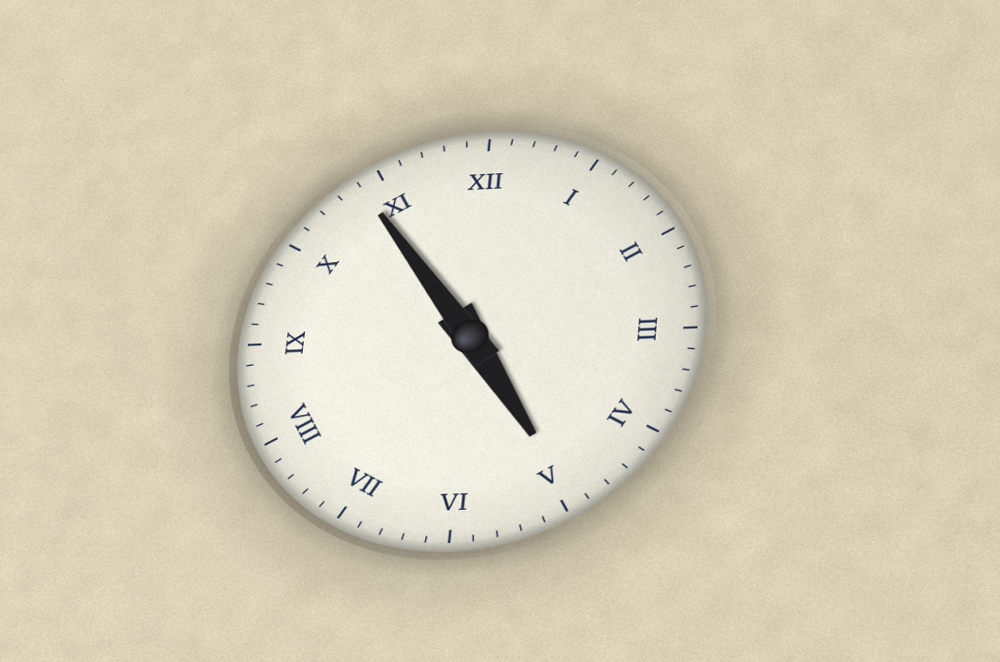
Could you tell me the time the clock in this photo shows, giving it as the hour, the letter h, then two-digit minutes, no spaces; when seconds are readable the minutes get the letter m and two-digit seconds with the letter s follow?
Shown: 4h54
